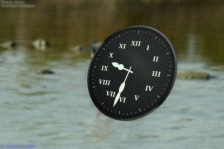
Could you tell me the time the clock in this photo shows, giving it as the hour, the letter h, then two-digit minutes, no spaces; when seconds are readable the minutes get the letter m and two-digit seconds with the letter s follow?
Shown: 9h32
